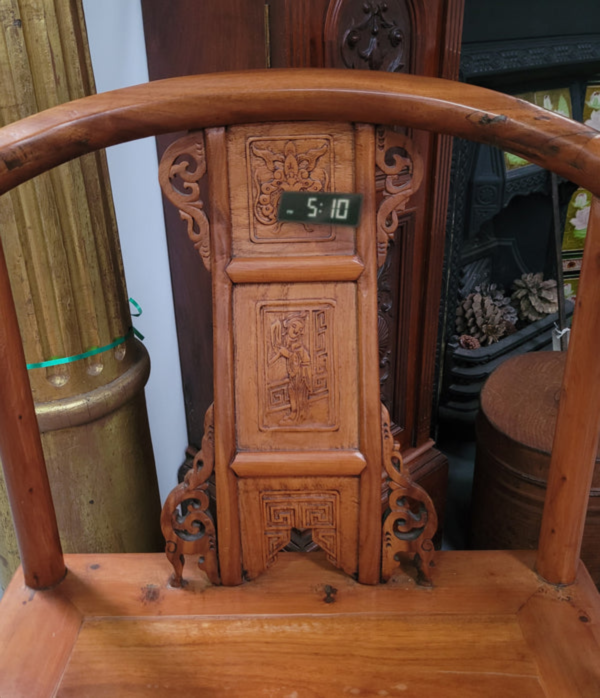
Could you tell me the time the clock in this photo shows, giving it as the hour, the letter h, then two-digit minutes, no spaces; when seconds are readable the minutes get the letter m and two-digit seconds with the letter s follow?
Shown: 5h10
